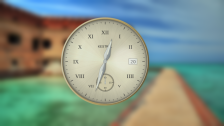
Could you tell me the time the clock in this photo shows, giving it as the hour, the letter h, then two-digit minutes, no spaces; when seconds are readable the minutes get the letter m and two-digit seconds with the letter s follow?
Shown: 12h33
